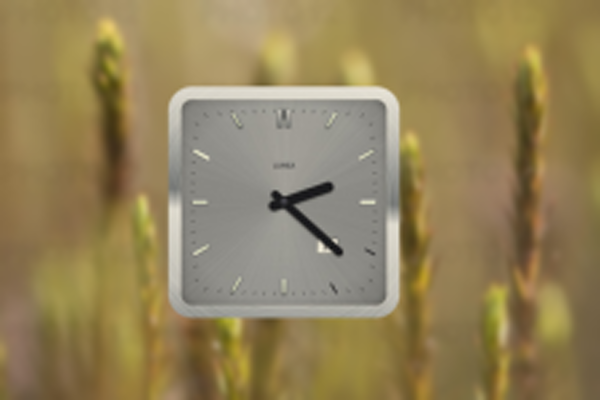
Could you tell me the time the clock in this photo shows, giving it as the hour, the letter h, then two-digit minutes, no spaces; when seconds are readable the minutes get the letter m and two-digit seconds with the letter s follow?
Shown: 2h22
